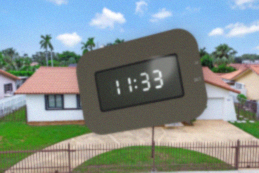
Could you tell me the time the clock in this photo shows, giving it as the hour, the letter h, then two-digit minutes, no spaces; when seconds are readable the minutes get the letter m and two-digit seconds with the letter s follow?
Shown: 11h33
